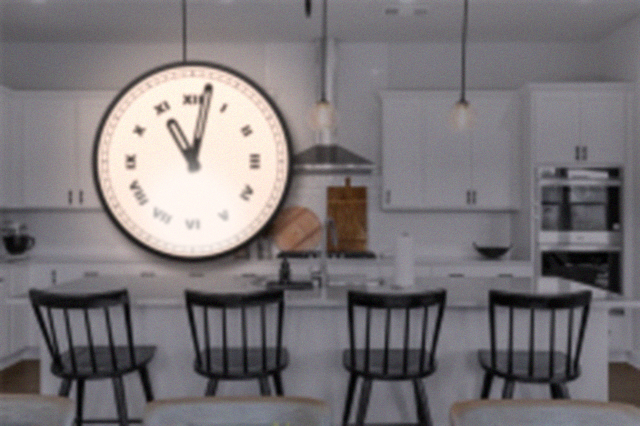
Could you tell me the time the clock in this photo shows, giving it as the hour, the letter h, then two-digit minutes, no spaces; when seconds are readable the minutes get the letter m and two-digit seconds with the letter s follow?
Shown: 11h02
